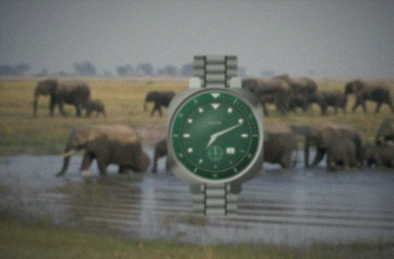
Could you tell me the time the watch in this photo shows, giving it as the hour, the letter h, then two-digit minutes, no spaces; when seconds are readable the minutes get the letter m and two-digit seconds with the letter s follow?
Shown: 7h11
